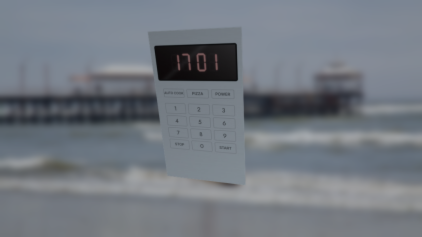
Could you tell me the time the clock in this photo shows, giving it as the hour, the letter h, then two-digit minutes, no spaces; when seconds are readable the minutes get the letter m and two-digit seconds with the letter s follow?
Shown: 17h01
